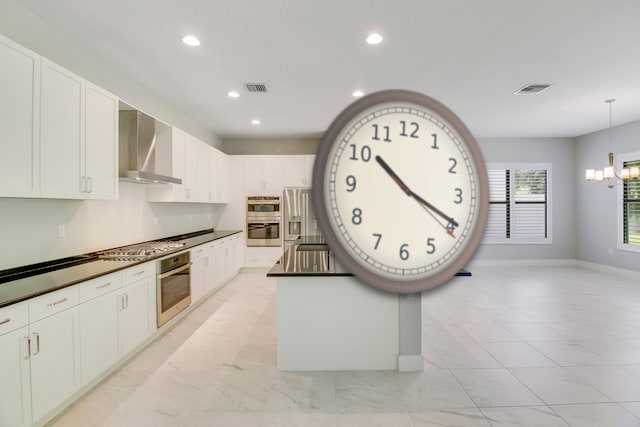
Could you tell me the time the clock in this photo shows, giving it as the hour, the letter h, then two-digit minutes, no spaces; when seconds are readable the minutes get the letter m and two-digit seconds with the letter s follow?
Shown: 10h19m21s
